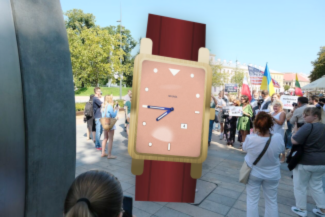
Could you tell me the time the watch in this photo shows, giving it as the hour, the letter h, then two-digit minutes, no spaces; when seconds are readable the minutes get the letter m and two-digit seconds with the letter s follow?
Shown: 7h45
